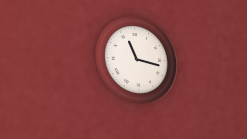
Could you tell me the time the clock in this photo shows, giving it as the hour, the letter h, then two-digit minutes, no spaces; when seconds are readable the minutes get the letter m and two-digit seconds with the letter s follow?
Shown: 11h17
